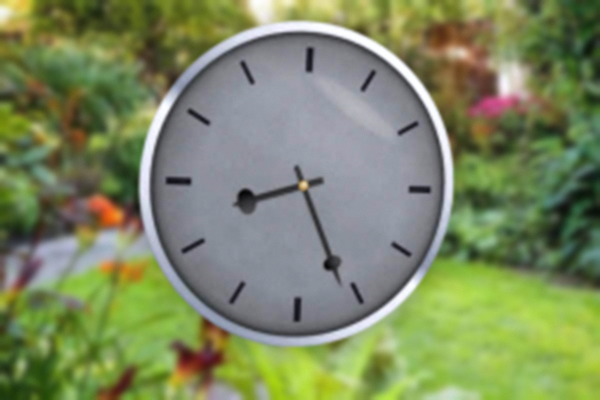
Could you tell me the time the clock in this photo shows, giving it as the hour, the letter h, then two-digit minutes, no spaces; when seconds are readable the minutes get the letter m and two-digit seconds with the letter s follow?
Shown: 8h26
